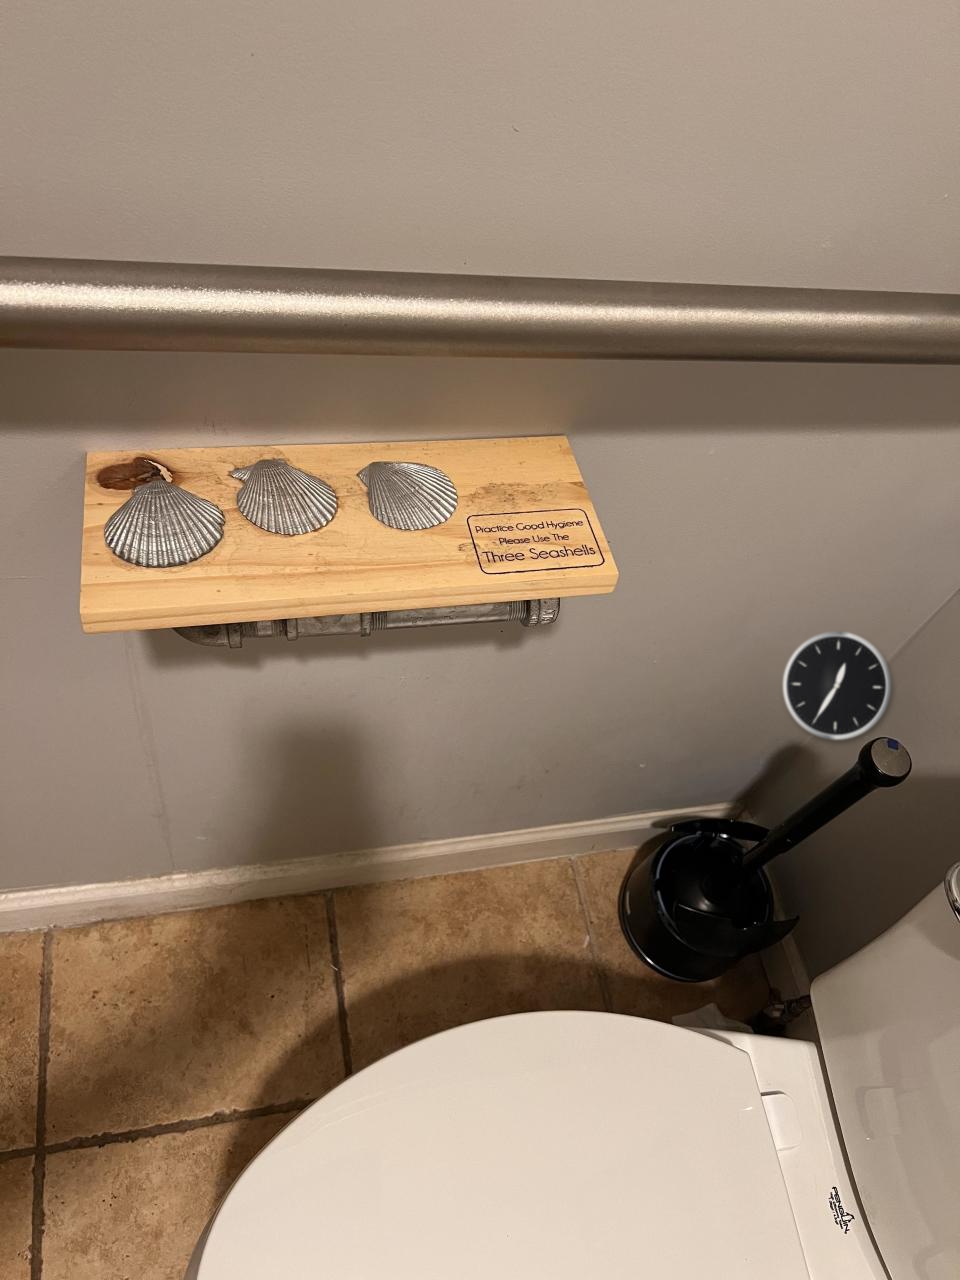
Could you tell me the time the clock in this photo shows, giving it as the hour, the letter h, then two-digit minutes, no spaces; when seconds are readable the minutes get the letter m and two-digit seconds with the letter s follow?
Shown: 12h35
